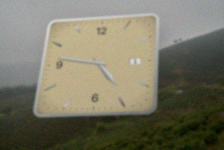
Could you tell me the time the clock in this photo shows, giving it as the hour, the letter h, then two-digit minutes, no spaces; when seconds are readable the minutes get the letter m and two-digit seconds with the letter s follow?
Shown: 4h47
